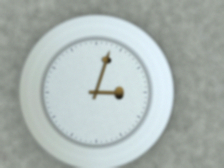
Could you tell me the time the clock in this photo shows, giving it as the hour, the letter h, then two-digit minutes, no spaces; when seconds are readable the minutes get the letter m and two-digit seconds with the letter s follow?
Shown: 3h03
